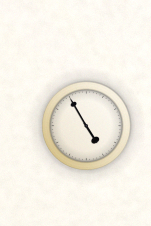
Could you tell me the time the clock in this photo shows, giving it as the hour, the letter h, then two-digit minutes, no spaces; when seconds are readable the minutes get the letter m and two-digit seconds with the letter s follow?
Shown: 4h55
